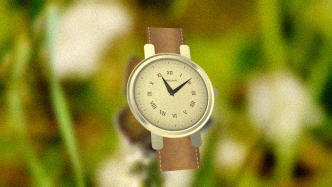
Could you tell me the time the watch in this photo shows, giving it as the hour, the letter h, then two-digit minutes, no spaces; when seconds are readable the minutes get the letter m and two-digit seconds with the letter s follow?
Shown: 11h09
